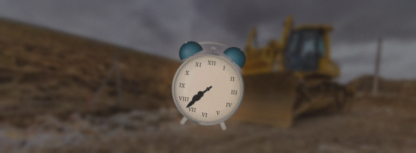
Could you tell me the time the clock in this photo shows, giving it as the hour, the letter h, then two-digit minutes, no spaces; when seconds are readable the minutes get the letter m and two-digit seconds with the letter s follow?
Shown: 7h37
